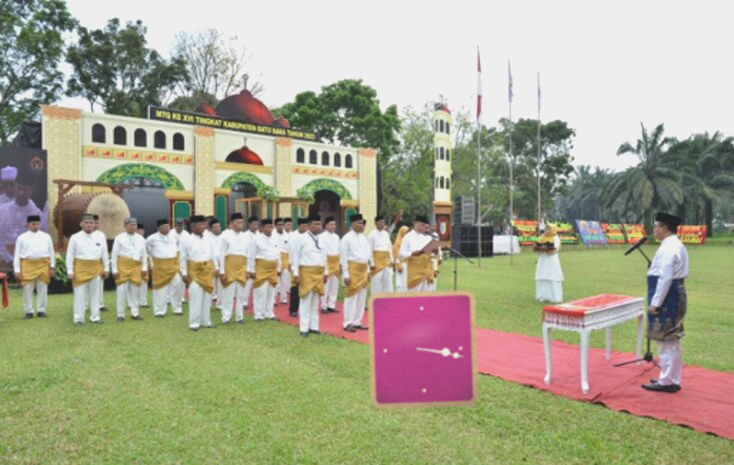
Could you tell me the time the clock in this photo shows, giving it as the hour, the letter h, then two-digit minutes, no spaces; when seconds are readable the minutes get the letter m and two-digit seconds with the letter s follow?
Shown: 3h17
